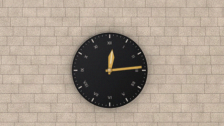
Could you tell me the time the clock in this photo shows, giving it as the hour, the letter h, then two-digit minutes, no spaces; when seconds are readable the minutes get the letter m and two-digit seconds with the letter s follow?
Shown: 12h14
